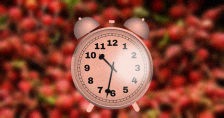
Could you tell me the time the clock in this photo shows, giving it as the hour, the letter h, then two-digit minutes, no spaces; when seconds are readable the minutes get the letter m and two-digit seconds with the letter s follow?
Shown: 10h32
